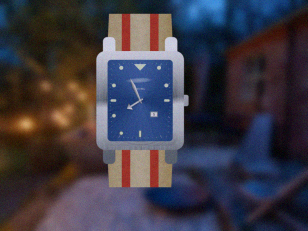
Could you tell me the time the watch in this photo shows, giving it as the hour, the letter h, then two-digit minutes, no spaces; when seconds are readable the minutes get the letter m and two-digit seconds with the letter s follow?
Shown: 7h56
